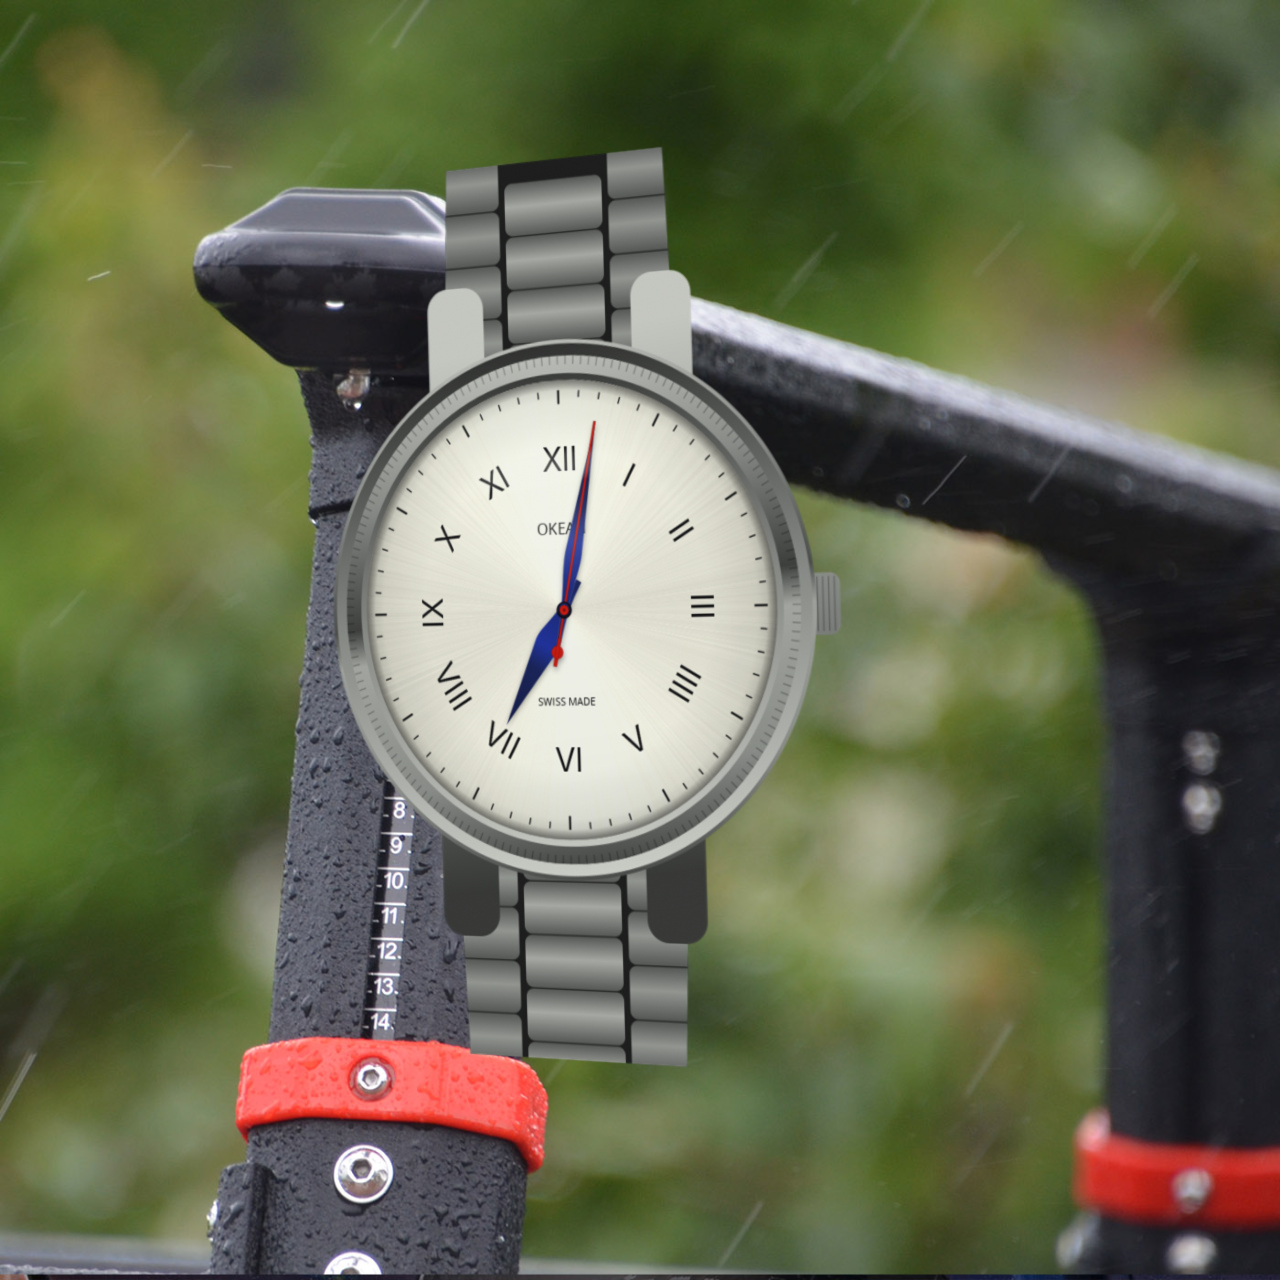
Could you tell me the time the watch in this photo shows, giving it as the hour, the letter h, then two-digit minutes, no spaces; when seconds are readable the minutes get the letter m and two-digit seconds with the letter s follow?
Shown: 7h02m02s
